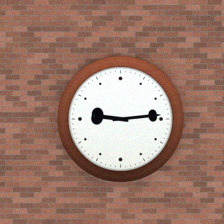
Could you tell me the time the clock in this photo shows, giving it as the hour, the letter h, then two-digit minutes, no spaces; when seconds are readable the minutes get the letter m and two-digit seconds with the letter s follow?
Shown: 9h14
